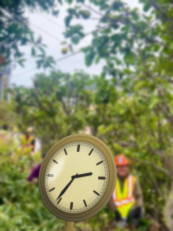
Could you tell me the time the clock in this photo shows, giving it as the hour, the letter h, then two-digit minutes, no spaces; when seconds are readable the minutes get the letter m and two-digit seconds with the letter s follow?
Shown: 2h36
